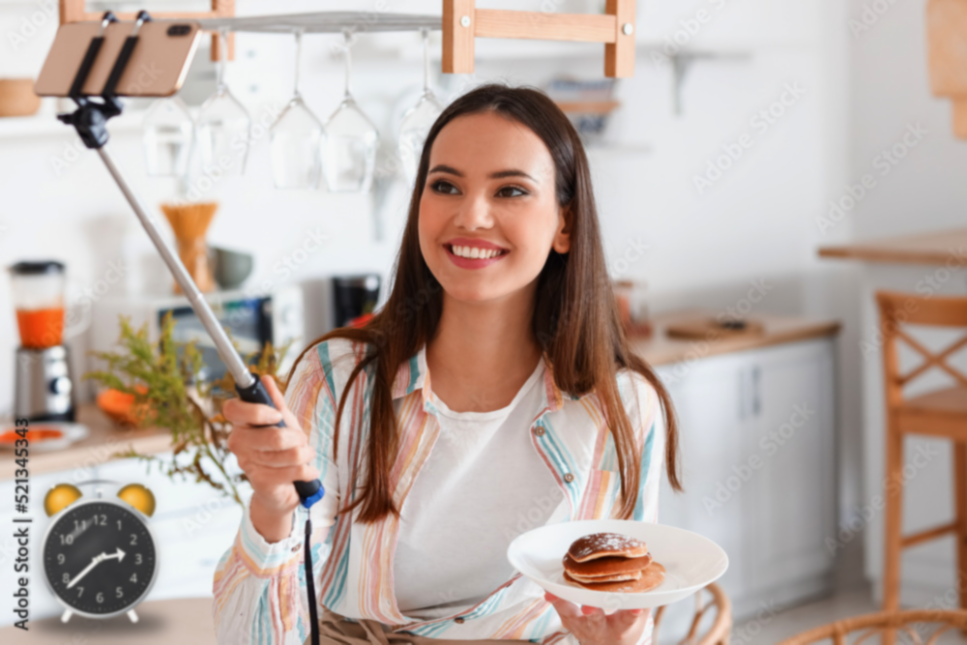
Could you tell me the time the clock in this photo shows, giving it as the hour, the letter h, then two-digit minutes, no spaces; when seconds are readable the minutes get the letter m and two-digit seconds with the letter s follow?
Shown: 2h38
